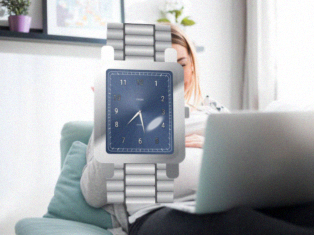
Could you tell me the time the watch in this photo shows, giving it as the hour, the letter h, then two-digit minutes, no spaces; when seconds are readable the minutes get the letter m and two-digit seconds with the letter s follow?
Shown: 7h28
